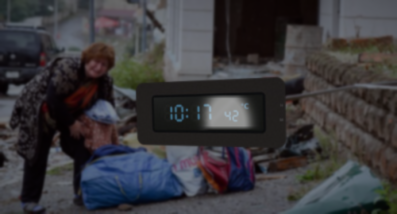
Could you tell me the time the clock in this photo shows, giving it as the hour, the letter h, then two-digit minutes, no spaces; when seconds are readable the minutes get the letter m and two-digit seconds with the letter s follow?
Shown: 10h17
